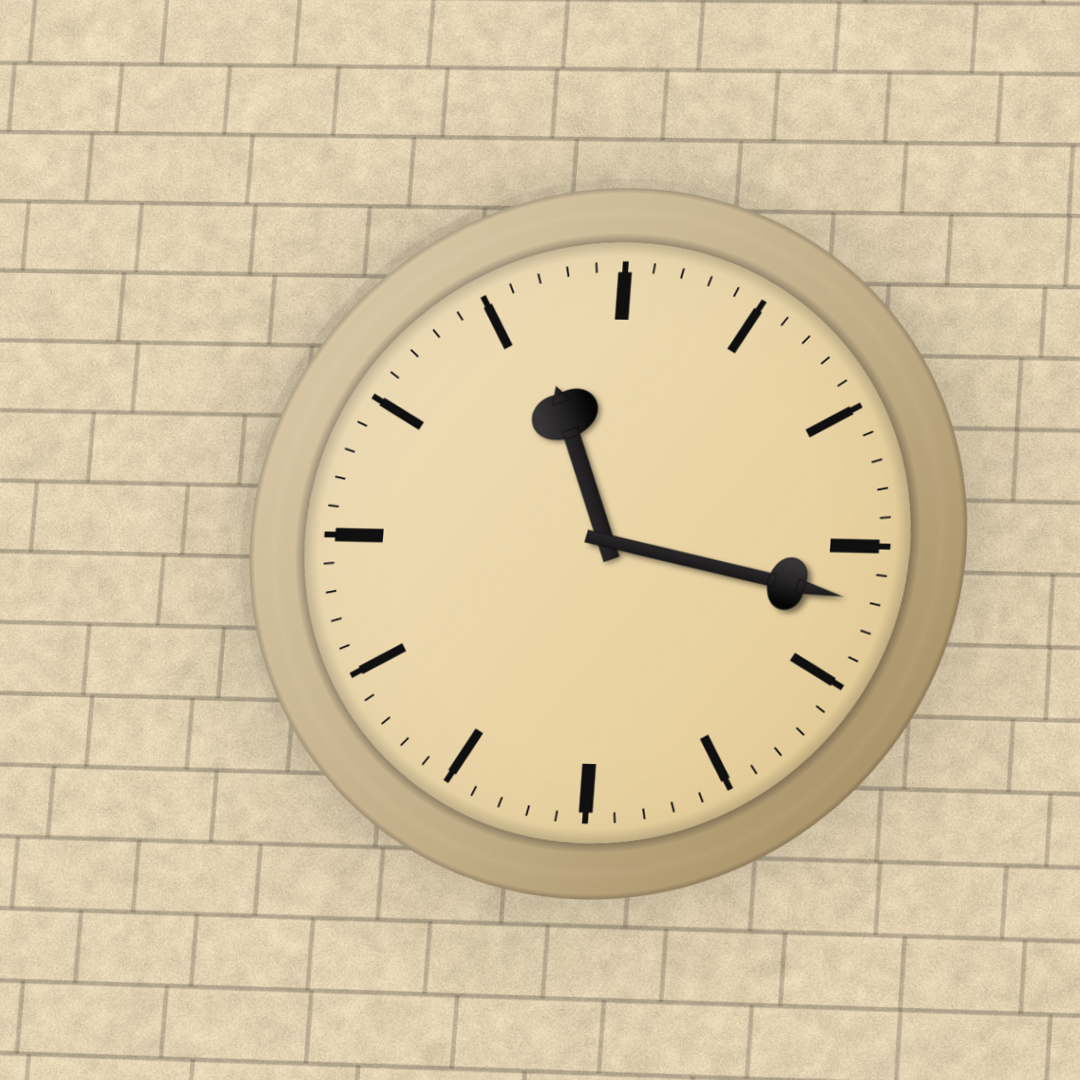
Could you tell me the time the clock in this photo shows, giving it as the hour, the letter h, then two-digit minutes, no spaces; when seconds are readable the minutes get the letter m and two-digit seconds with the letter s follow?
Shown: 11h17
